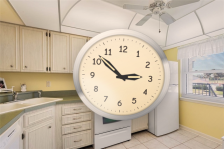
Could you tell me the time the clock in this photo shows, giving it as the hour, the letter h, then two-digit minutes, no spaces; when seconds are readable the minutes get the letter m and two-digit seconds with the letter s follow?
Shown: 2h52
